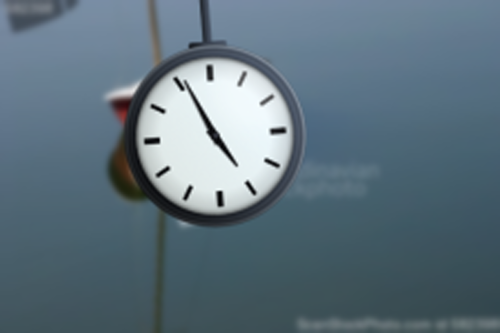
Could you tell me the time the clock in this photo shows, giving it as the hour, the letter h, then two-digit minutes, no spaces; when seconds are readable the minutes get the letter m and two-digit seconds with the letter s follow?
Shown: 4h56
